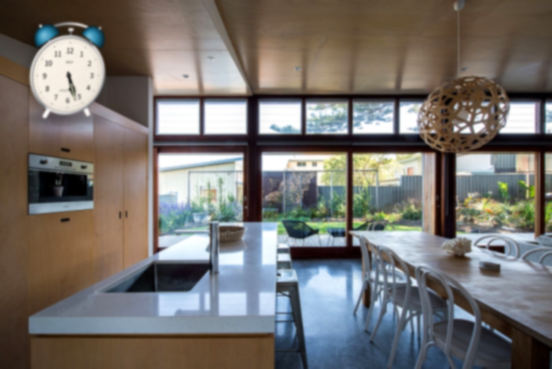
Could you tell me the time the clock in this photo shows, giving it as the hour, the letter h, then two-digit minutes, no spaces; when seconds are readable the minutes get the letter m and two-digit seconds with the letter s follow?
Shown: 5h27
